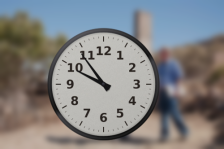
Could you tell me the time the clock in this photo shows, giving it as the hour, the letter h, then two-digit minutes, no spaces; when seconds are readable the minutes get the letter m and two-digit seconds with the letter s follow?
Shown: 9h54
